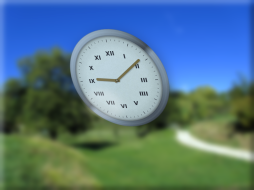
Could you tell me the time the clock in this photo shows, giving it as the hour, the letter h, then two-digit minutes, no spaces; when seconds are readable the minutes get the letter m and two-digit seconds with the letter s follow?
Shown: 9h09
